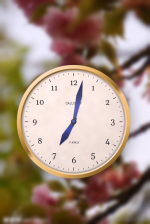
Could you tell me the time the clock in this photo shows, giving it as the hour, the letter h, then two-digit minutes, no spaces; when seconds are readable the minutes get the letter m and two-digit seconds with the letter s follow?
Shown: 7h02
